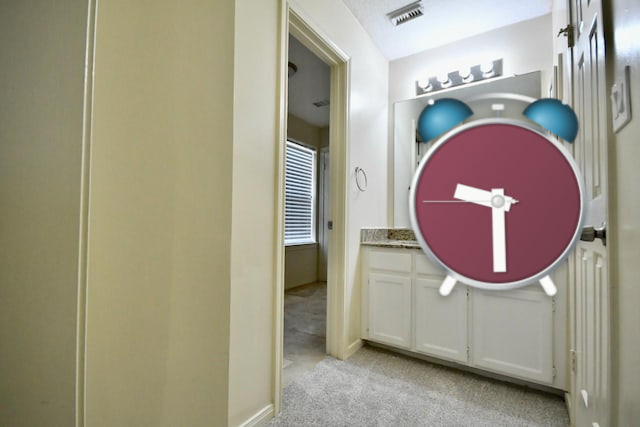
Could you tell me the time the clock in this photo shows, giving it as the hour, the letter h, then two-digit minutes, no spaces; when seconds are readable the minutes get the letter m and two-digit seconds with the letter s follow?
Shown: 9h29m45s
